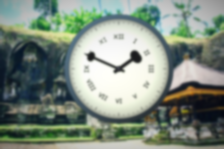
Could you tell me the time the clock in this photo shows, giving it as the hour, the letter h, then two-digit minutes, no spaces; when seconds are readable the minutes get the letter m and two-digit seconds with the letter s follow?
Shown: 1h49
